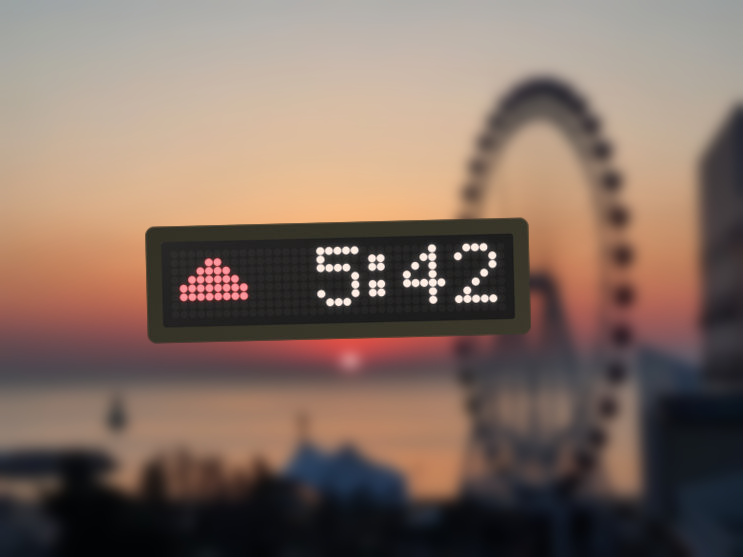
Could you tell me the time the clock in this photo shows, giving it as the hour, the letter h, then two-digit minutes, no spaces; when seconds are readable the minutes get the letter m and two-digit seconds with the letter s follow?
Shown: 5h42
